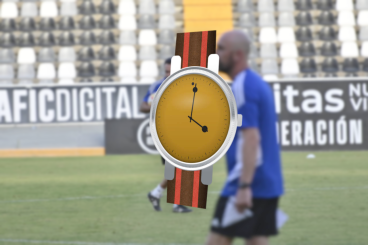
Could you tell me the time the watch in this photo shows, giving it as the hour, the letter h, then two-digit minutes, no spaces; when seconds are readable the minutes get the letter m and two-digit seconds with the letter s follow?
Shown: 4h01
